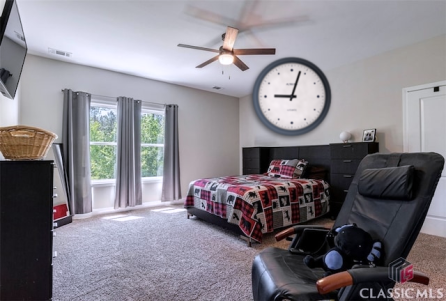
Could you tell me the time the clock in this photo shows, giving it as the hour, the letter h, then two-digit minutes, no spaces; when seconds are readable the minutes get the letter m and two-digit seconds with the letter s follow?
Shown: 9h03
